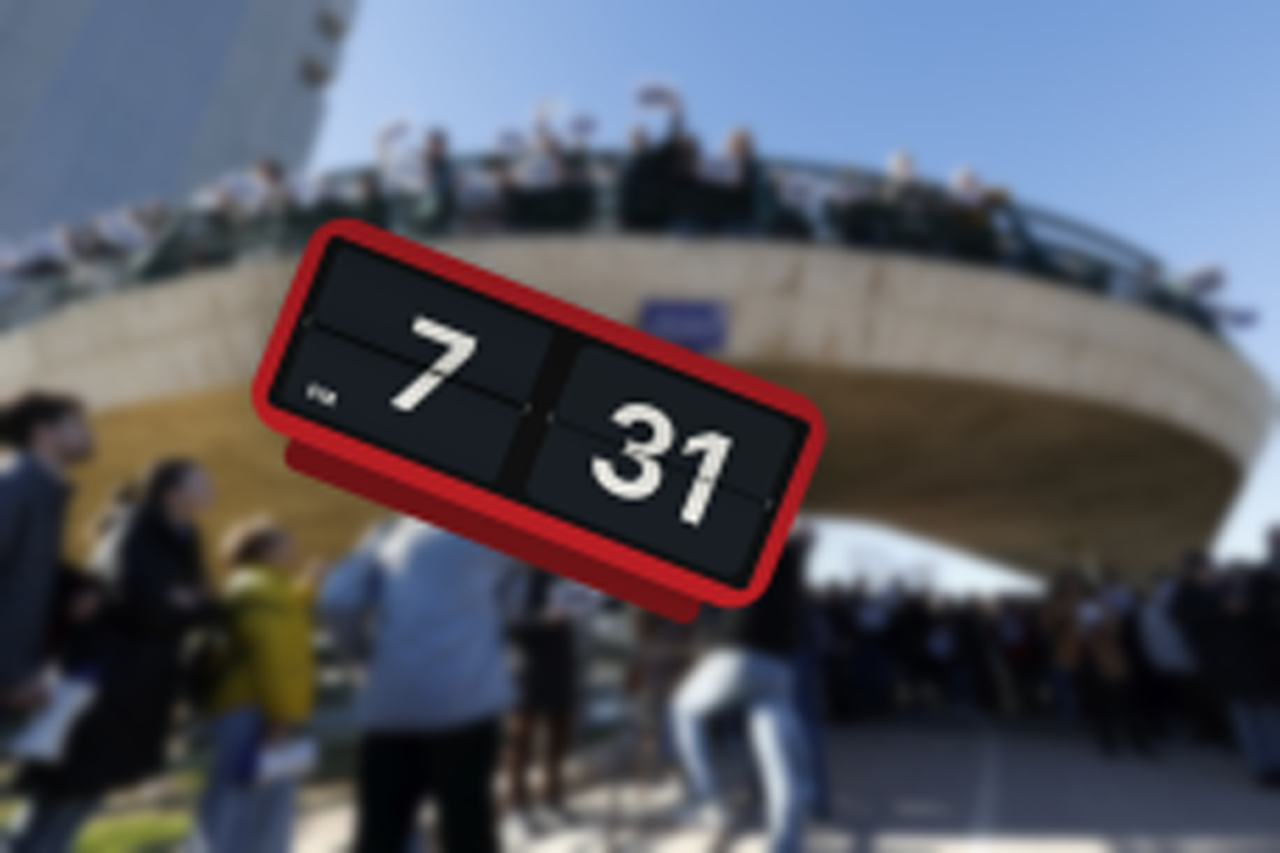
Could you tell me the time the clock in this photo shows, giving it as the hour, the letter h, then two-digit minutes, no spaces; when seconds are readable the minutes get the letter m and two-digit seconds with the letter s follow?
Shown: 7h31
